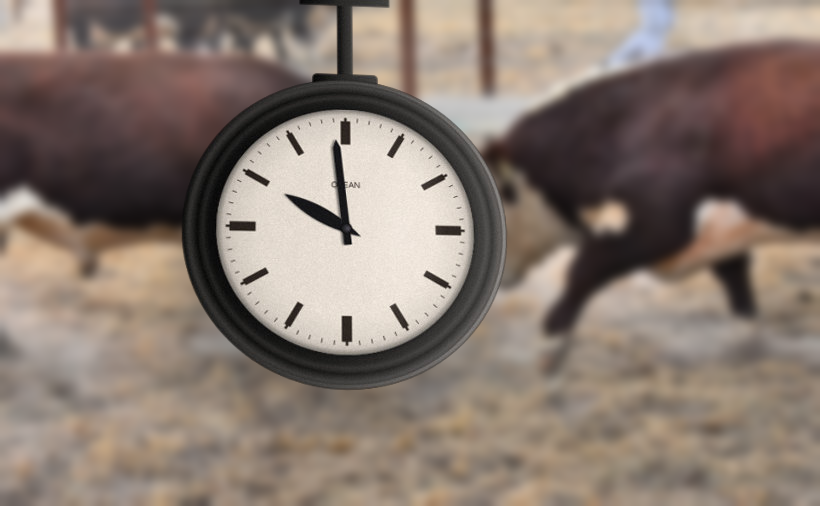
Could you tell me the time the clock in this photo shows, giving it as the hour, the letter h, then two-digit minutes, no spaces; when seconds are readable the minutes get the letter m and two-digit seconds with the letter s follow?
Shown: 9h59
